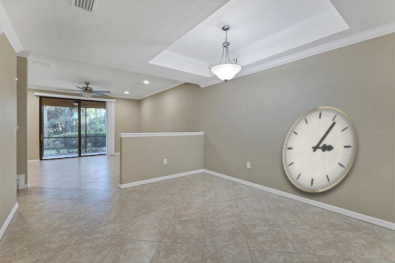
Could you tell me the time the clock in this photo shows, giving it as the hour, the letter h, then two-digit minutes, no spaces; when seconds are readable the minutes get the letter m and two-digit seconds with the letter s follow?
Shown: 3h06
